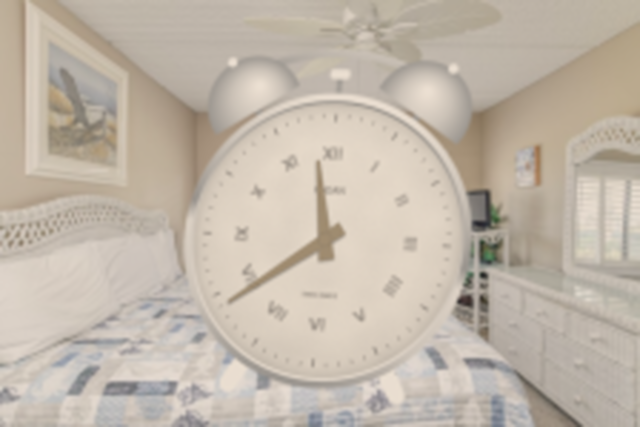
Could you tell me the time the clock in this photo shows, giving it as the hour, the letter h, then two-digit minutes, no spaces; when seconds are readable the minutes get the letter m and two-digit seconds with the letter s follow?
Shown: 11h39
